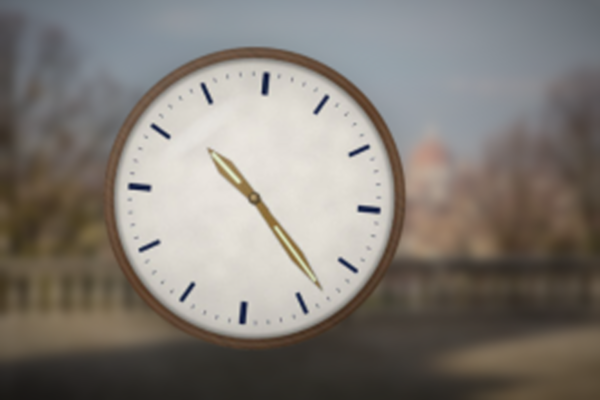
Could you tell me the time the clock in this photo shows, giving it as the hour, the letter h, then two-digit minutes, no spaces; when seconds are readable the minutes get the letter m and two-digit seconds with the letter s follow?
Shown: 10h23
